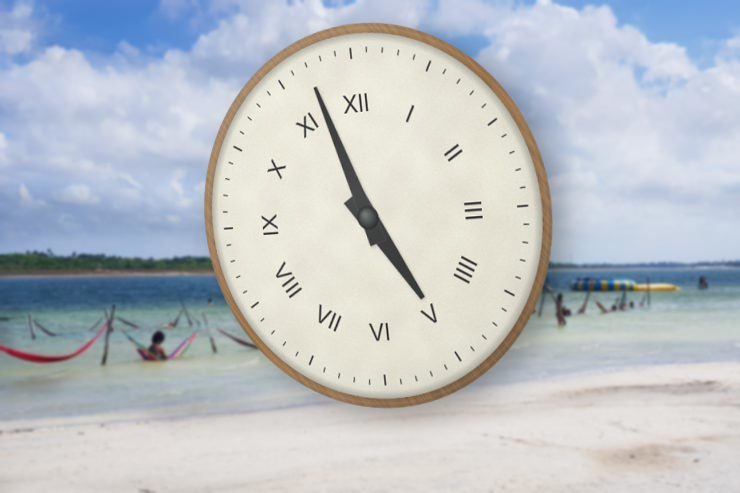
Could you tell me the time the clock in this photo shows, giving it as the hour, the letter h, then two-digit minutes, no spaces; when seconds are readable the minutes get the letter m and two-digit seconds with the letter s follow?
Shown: 4h57
